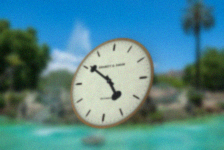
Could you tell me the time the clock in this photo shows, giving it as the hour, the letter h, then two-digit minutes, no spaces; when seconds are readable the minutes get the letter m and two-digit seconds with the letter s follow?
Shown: 4h51
